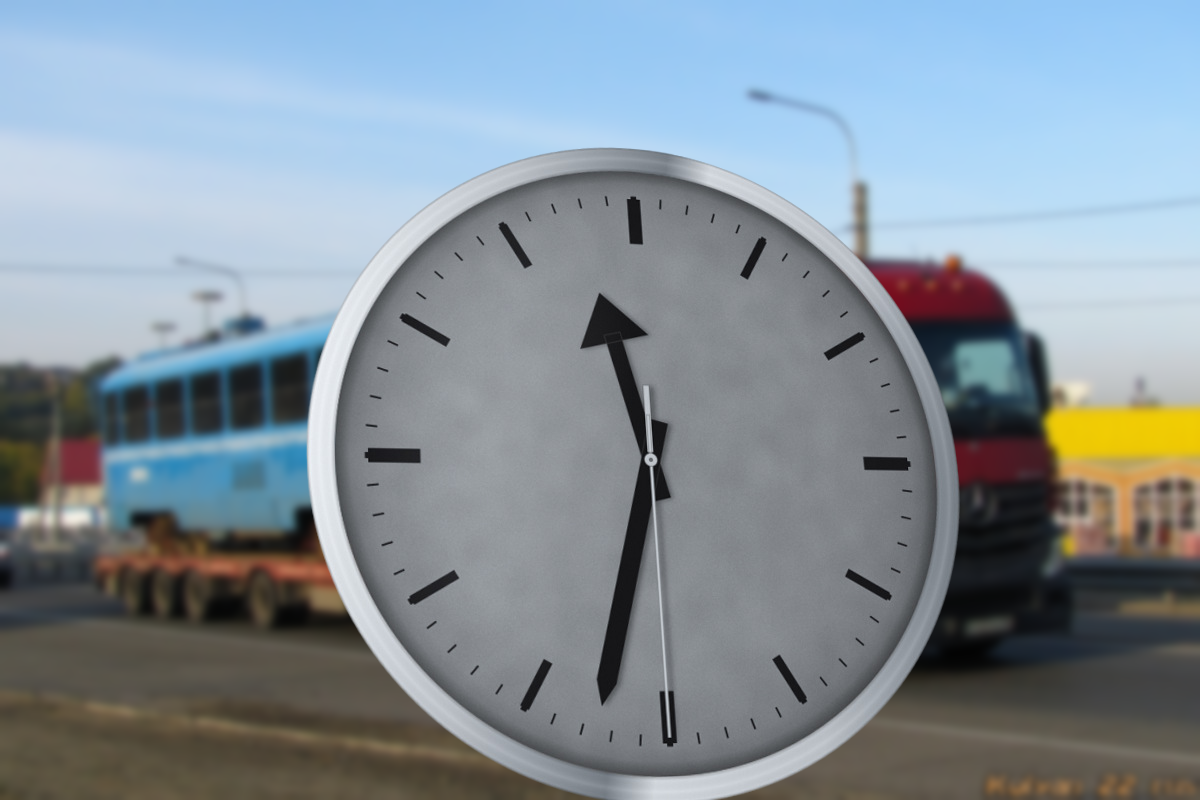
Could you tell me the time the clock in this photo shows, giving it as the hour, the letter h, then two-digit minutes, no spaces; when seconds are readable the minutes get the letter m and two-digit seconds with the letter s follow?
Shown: 11h32m30s
